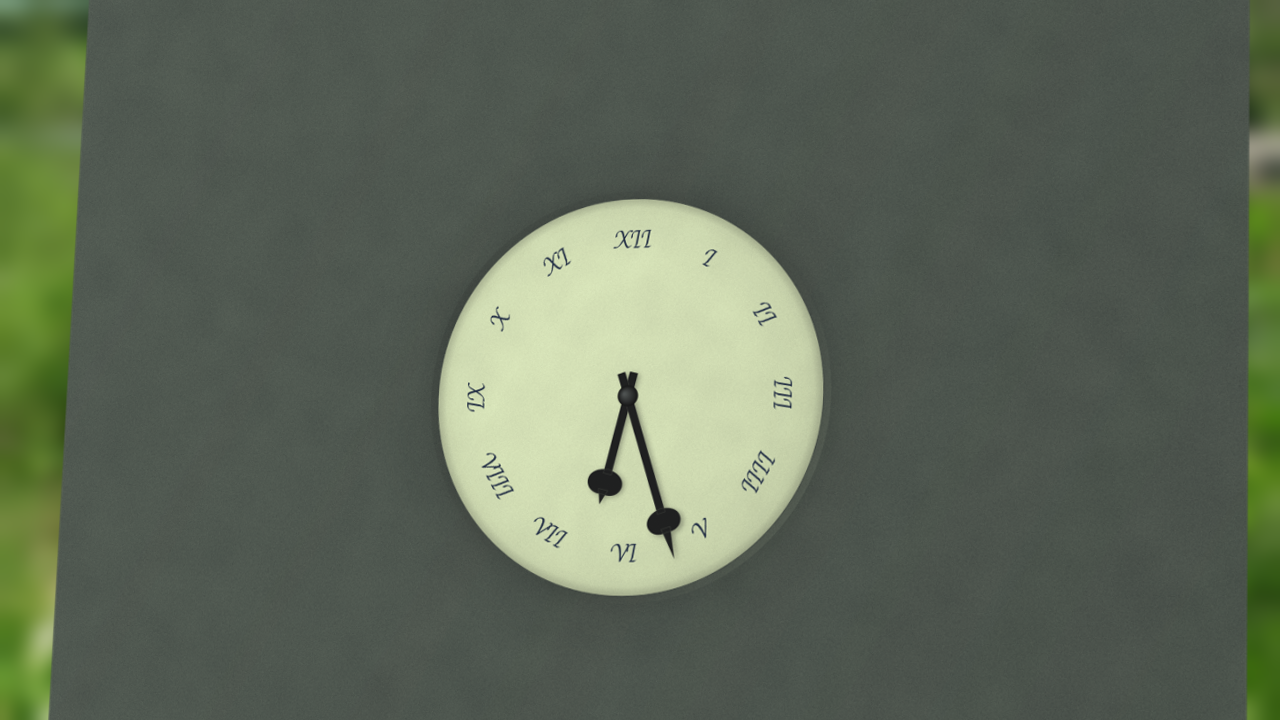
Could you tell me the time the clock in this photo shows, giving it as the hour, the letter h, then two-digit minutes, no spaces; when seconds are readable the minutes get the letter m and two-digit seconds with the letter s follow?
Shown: 6h27
